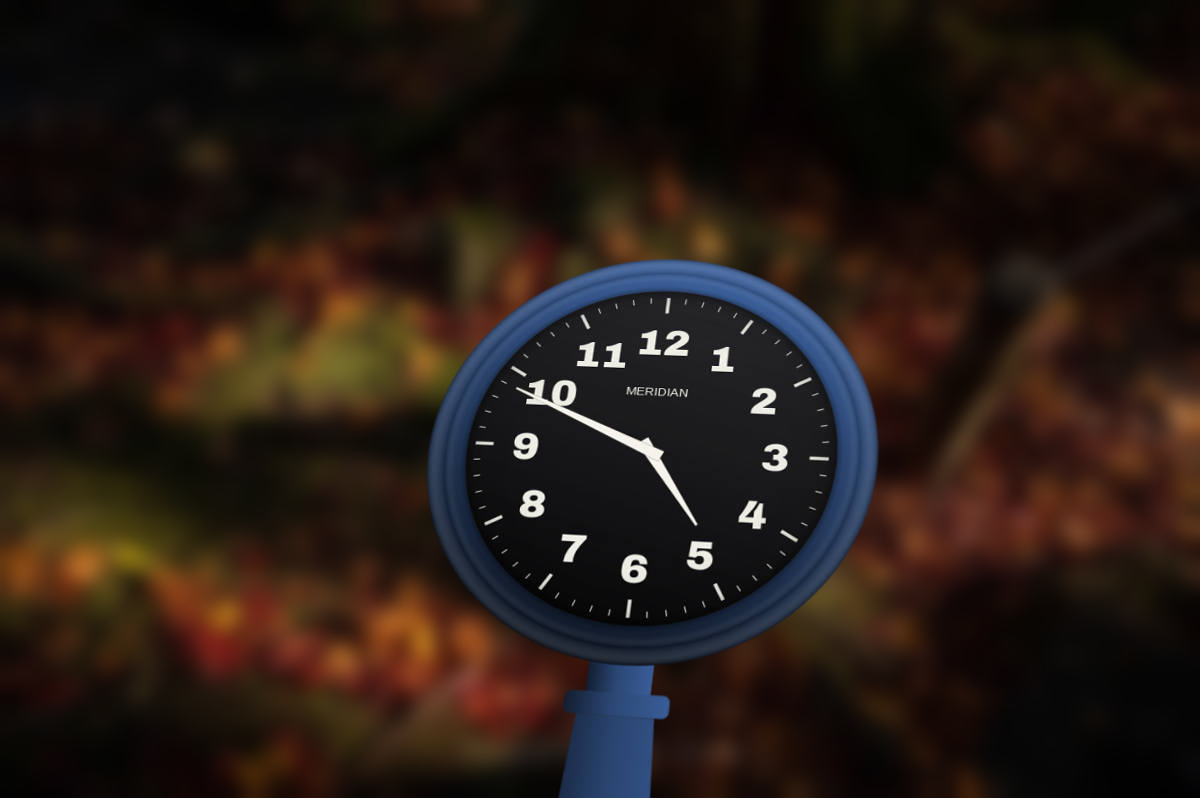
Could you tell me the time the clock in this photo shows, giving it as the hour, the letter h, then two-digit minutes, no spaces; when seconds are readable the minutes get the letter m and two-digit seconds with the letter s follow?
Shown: 4h49
